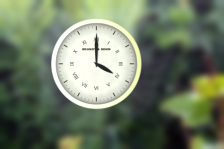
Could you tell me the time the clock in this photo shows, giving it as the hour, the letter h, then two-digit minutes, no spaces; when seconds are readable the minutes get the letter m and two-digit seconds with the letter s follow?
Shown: 4h00
